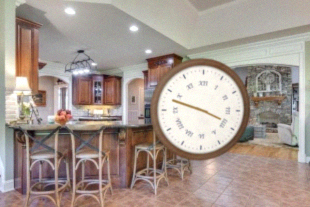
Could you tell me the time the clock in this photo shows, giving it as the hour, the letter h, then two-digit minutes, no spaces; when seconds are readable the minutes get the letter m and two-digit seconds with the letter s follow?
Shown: 3h48
